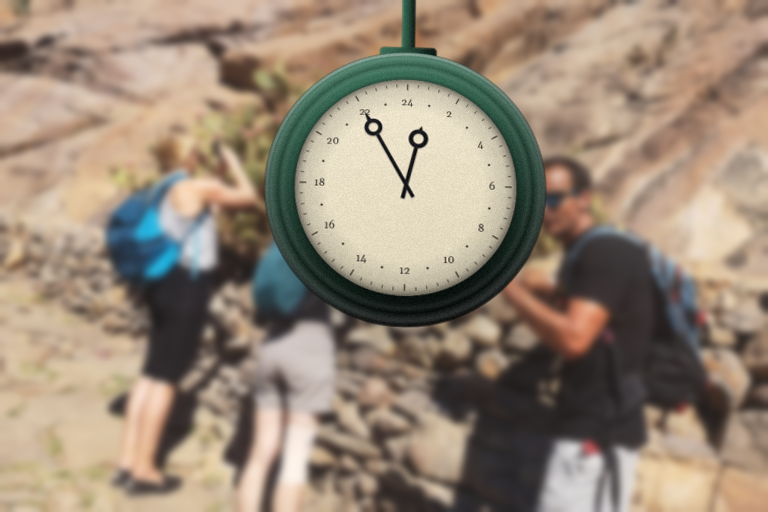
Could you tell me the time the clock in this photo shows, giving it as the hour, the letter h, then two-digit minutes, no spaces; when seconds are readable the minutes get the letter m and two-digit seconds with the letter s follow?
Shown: 0h55
